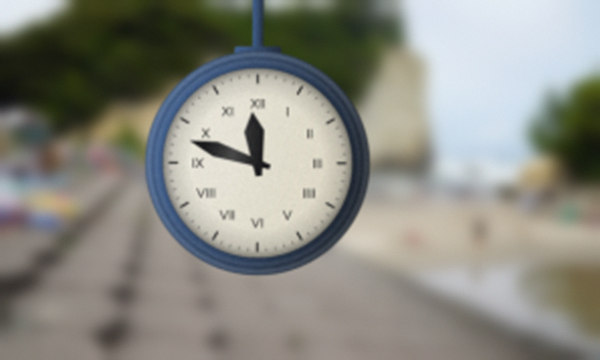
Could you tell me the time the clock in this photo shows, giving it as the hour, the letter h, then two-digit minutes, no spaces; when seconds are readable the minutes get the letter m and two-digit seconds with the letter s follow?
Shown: 11h48
